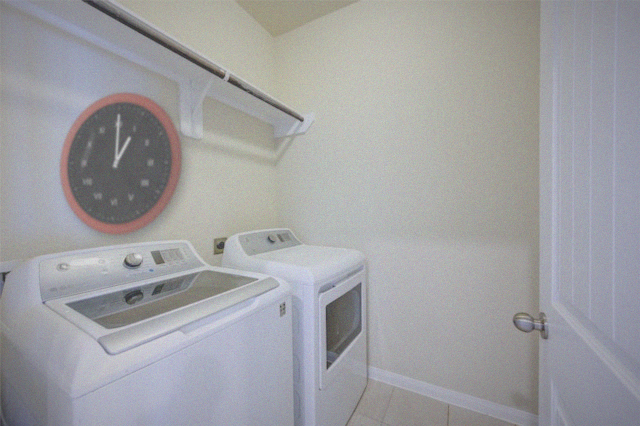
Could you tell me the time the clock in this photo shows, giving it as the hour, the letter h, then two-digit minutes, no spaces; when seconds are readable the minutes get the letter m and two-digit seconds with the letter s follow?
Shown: 1h00
